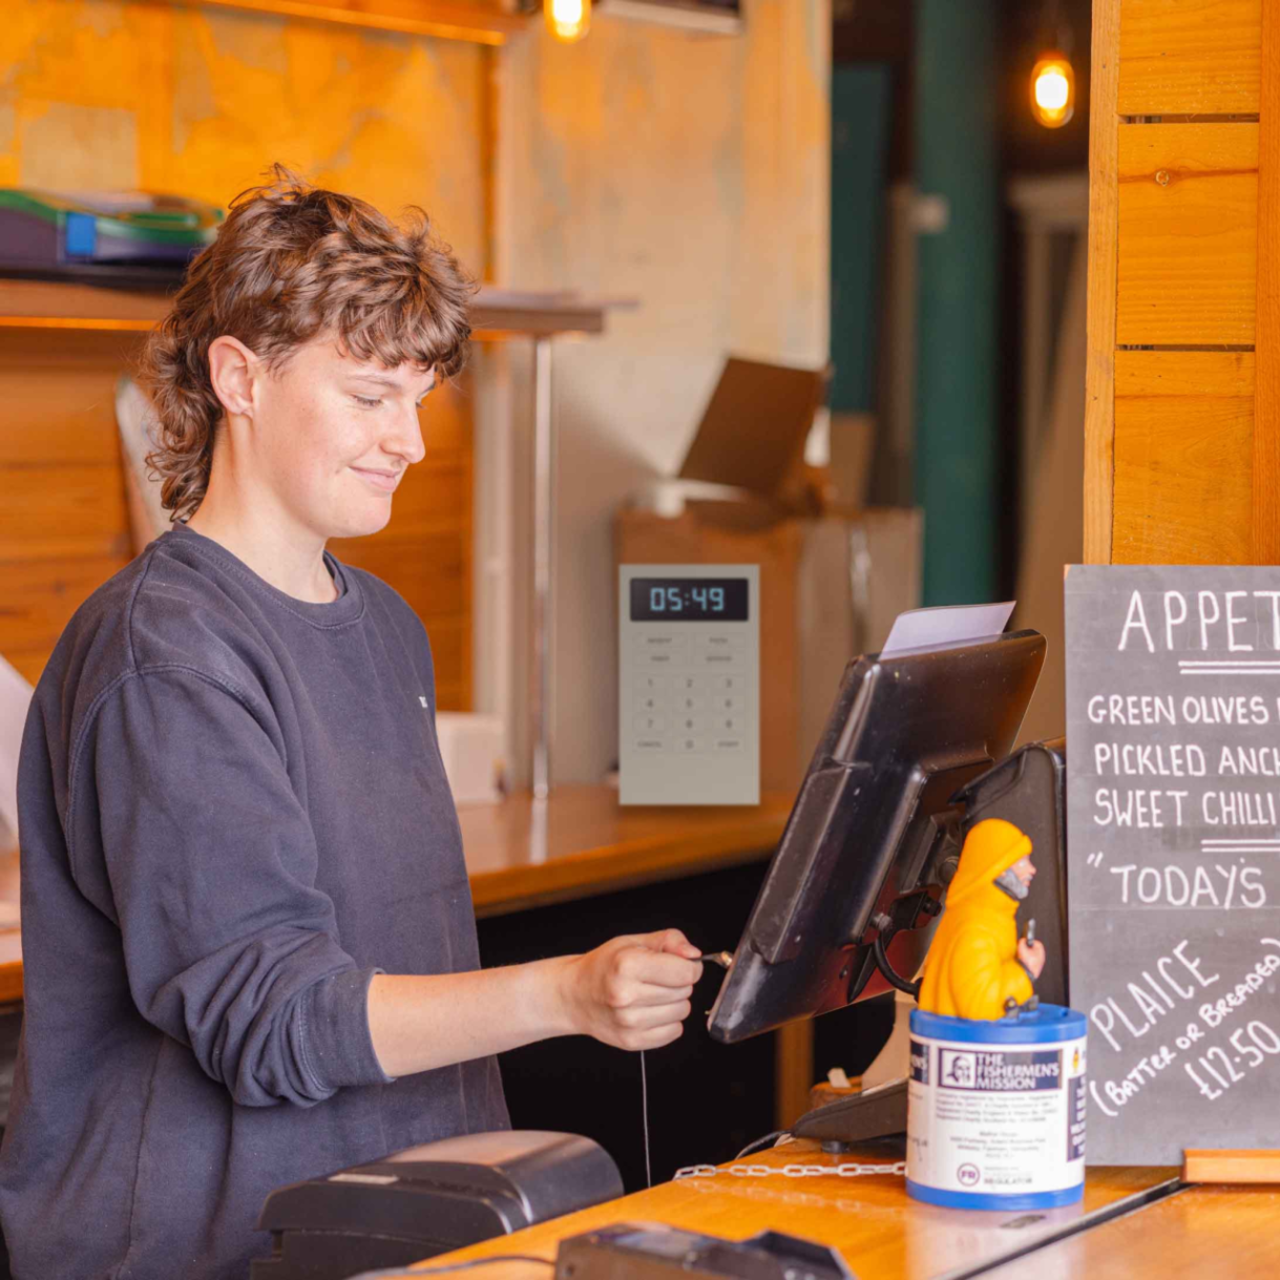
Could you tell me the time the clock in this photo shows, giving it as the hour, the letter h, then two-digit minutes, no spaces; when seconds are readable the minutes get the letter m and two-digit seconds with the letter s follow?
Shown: 5h49
